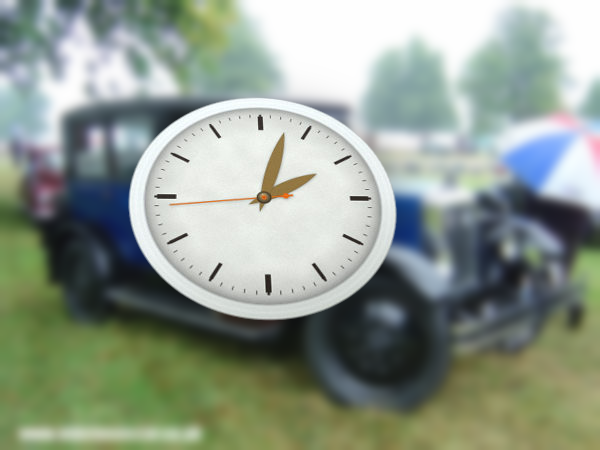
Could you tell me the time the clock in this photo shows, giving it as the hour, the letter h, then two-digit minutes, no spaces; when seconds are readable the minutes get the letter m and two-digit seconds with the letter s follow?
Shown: 2h02m44s
